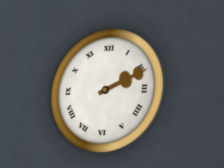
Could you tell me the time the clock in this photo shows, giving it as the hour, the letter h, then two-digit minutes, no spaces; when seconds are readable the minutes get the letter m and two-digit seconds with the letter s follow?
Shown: 2h11
